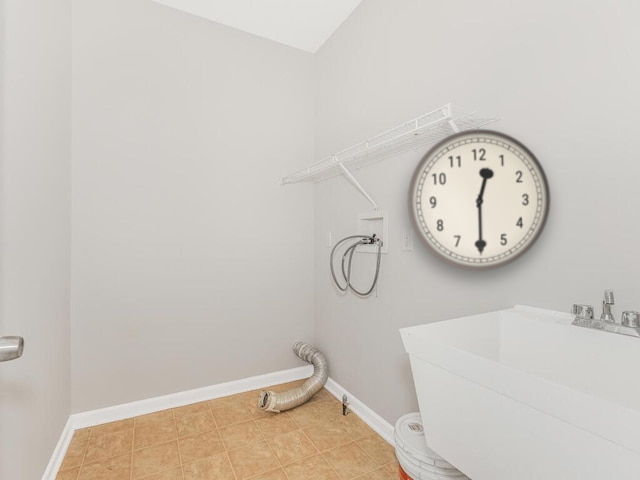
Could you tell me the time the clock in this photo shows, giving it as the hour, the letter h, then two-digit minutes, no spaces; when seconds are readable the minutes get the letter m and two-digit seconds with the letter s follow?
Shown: 12h30
